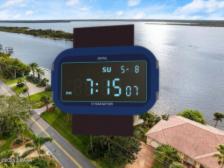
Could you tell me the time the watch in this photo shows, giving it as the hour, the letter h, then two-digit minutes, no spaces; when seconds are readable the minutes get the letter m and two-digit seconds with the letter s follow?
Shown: 7h15m07s
